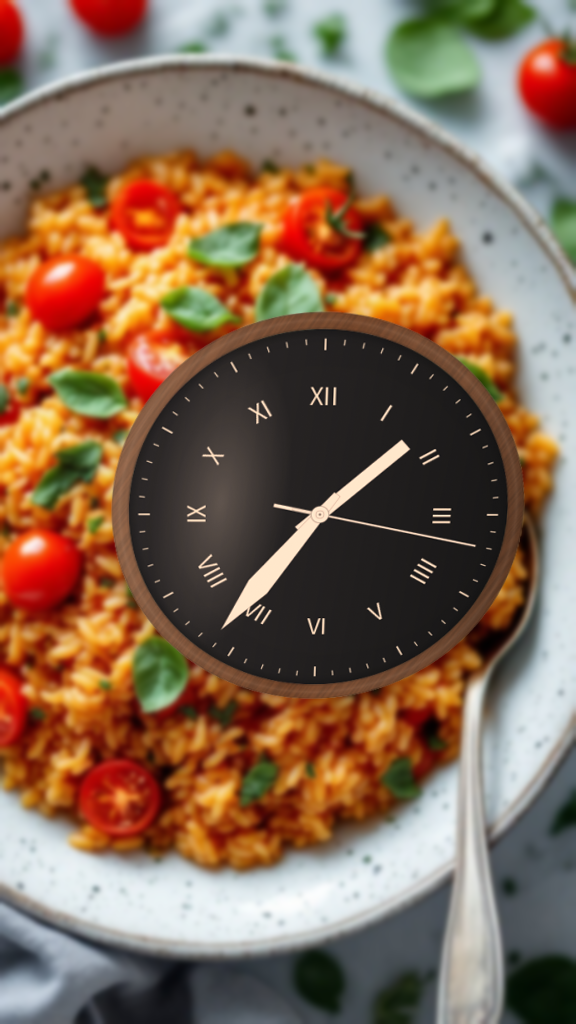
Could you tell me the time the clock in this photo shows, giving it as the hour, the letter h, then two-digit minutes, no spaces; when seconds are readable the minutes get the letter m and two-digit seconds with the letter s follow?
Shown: 1h36m17s
